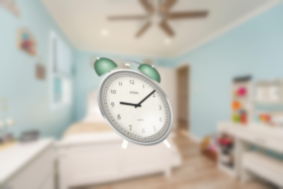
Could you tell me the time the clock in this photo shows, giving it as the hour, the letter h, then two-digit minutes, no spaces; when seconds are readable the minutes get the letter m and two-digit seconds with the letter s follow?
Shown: 9h09
